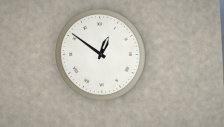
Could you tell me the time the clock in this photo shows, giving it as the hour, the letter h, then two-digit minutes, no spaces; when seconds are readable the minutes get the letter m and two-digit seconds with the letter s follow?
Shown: 12h51
